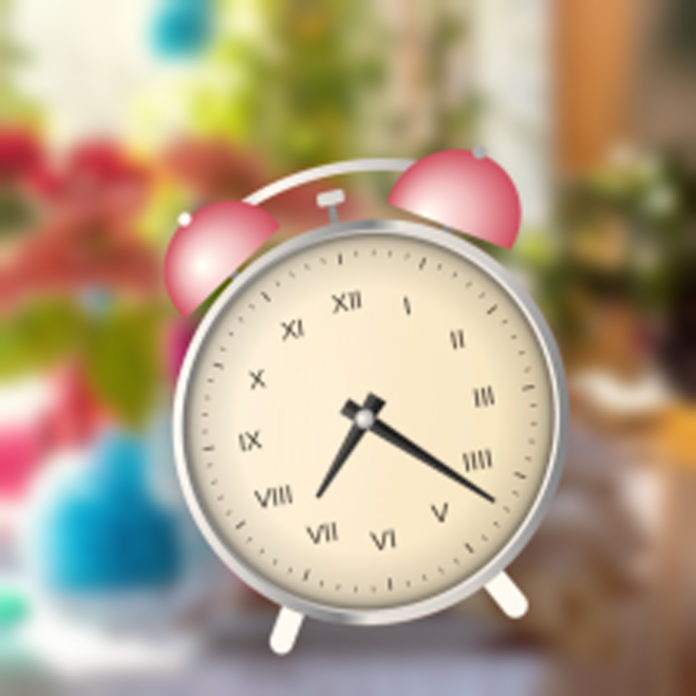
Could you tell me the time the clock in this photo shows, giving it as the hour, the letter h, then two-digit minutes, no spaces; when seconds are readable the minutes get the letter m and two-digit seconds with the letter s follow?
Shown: 7h22
